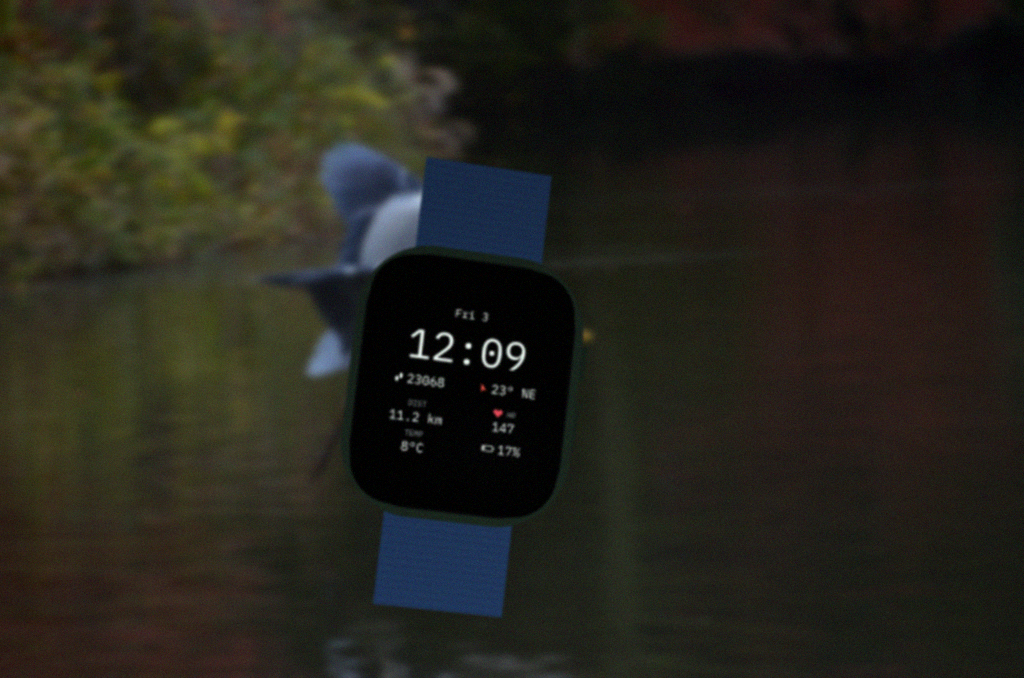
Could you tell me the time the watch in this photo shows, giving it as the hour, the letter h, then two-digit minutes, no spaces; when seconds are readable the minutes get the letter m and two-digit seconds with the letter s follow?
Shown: 12h09
